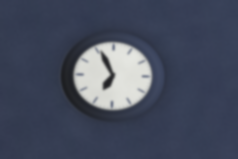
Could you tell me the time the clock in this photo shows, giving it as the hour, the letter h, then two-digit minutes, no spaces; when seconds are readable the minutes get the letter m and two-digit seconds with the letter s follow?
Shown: 6h56
